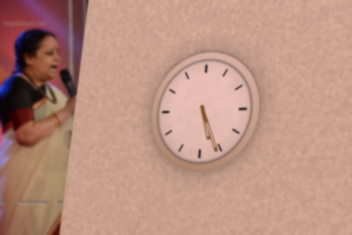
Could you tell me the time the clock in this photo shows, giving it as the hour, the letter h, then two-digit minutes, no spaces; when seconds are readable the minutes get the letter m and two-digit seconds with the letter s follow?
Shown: 5h26
